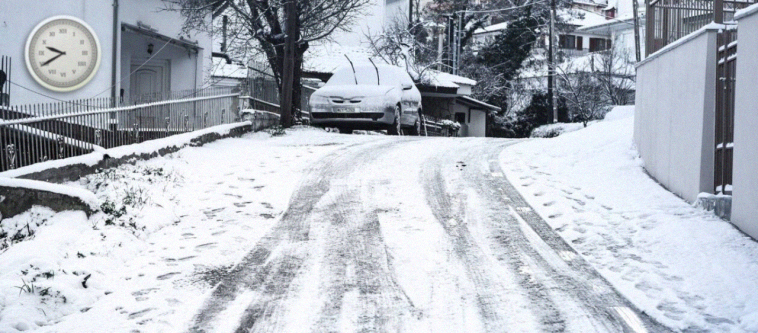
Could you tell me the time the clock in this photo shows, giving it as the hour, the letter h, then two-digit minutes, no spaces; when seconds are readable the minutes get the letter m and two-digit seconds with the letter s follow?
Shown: 9h40
